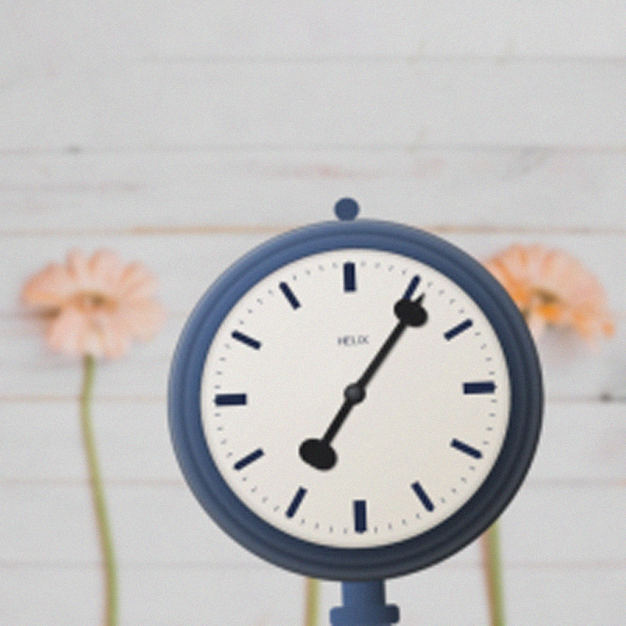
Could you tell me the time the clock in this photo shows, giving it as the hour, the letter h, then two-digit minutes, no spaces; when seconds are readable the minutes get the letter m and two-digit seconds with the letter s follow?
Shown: 7h06
